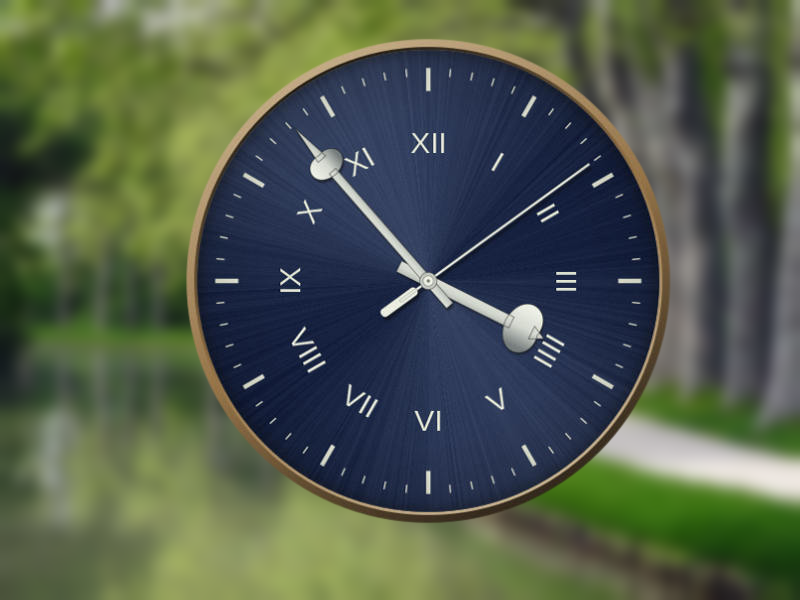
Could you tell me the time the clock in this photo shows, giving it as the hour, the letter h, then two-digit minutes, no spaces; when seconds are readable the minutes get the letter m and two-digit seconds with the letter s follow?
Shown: 3h53m09s
